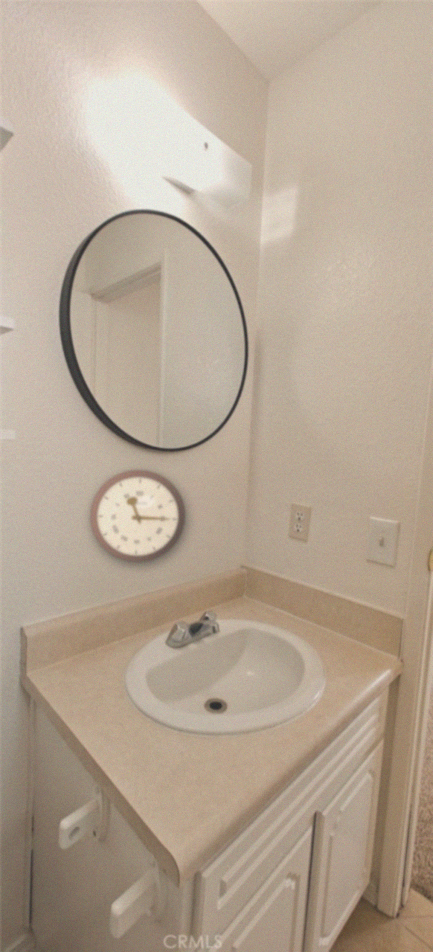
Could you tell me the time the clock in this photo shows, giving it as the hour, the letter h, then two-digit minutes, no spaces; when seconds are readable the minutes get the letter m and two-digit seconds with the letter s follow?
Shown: 11h15
